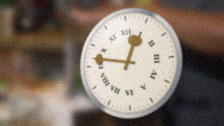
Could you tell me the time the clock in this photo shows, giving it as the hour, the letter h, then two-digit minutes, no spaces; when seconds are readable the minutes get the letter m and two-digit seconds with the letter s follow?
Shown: 12h47
